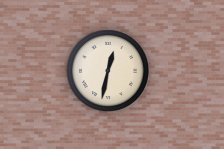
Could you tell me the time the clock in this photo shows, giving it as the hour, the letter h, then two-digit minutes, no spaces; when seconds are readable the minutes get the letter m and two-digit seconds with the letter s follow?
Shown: 12h32
